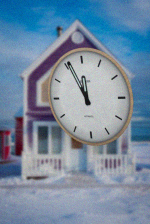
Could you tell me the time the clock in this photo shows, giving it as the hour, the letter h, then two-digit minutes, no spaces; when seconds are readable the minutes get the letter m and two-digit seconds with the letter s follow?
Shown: 11h56
